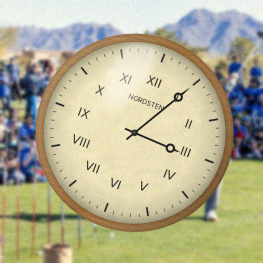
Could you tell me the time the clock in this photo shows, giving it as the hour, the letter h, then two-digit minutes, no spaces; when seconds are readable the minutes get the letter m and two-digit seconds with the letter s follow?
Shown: 3h05
